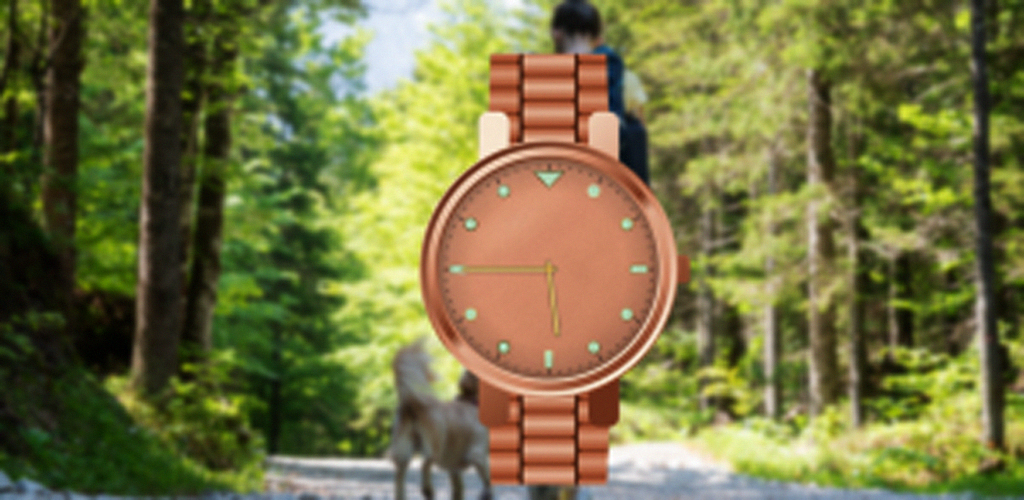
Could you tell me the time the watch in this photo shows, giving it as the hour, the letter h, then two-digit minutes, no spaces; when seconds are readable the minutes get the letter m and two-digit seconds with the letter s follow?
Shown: 5h45
